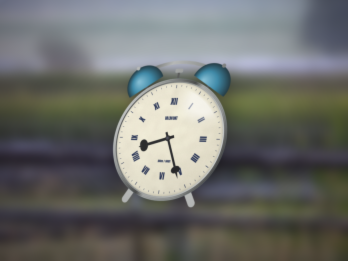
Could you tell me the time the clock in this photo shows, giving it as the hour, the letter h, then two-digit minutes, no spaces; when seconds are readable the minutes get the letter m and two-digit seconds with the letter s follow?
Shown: 8h26
